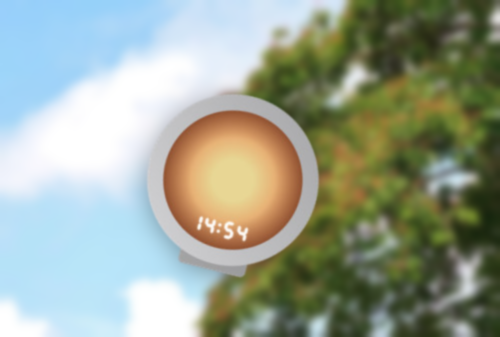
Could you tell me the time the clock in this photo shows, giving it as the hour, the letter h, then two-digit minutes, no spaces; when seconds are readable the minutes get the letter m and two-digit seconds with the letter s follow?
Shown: 14h54
